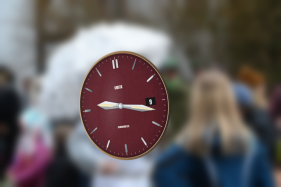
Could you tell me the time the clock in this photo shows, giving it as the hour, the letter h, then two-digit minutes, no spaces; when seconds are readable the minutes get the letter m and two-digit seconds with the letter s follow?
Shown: 9h17
